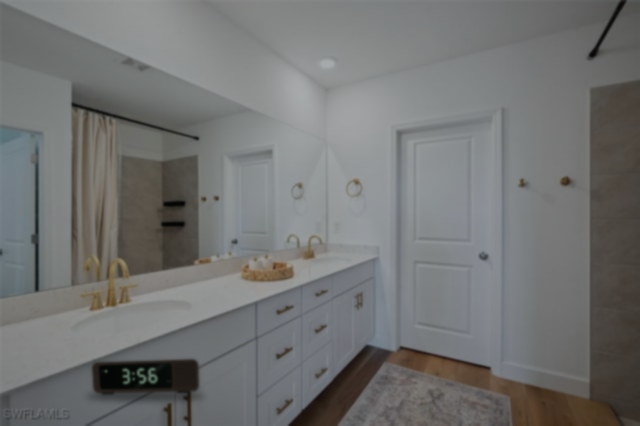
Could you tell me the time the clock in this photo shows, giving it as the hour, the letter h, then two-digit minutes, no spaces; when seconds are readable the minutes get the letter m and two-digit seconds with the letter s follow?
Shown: 3h56
